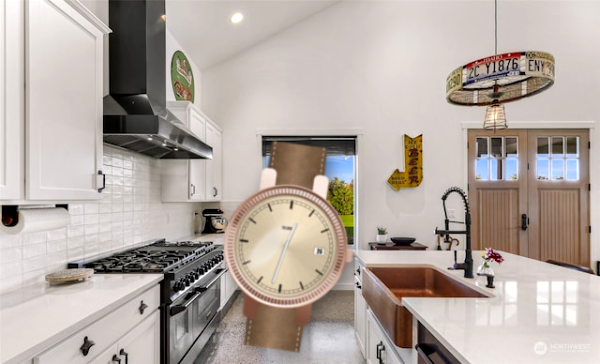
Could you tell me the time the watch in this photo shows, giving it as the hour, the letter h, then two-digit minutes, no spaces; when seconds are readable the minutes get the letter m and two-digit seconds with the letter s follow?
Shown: 12h32
